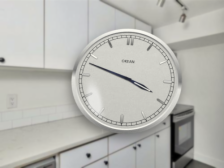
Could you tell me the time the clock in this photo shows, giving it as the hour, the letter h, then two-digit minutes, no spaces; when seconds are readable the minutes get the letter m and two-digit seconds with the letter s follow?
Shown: 3h48
